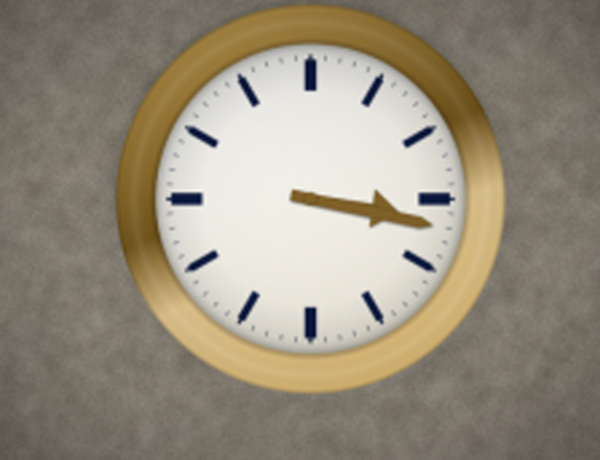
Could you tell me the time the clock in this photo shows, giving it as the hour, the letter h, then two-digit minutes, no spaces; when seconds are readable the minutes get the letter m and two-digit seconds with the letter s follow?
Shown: 3h17
